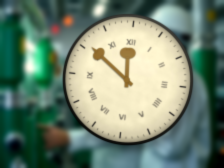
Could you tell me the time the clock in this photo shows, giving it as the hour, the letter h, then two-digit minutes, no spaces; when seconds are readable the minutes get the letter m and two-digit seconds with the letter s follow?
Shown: 11h51
